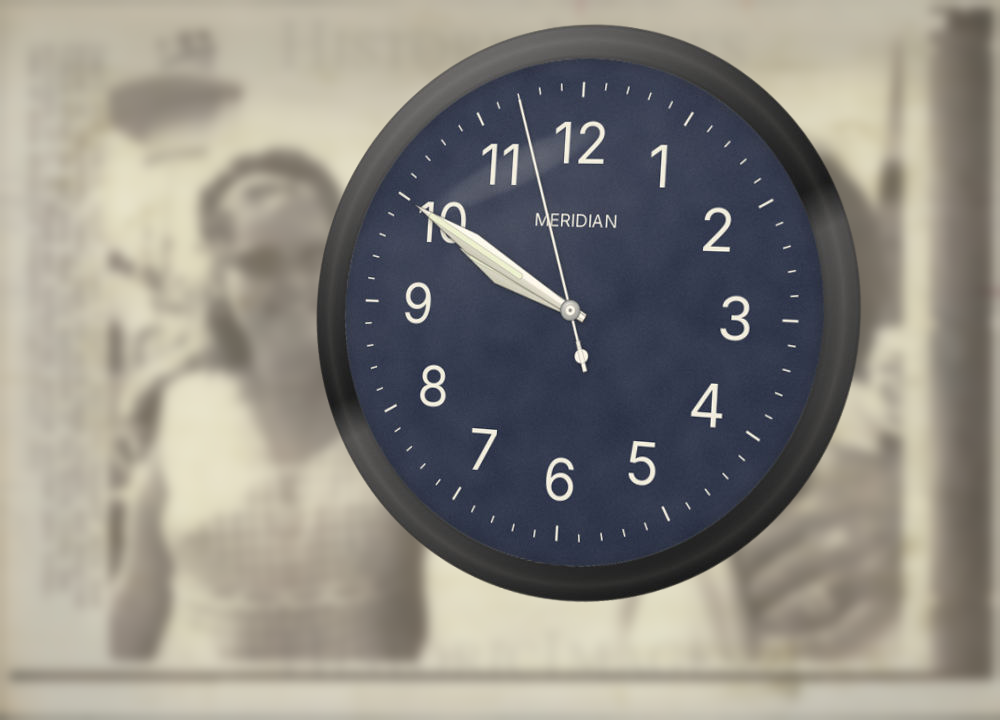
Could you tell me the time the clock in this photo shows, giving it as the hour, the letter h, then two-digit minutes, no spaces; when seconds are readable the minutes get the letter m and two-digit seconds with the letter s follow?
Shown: 9h49m57s
